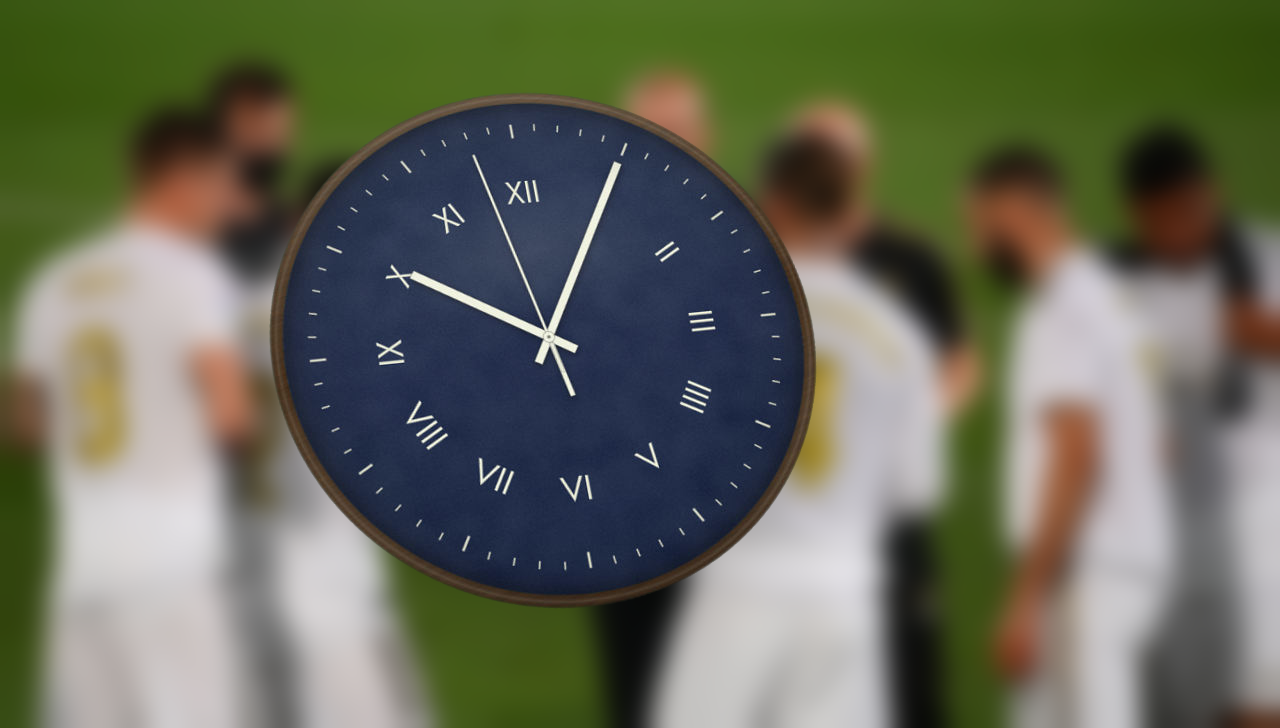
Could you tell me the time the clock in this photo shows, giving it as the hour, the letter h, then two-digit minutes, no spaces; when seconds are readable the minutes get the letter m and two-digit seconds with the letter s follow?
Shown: 10h04m58s
